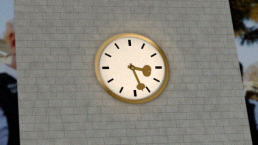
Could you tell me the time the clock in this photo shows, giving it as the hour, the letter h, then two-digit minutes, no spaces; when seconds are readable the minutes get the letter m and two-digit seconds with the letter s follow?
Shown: 3h27
